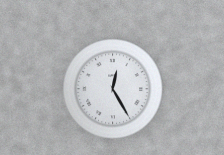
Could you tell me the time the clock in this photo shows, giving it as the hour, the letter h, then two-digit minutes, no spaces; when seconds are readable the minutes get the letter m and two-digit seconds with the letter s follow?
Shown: 12h25
